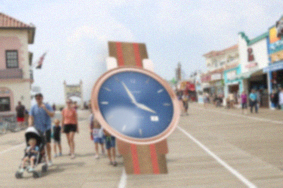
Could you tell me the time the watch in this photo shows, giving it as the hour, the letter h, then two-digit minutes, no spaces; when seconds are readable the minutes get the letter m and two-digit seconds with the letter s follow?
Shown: 3h56
